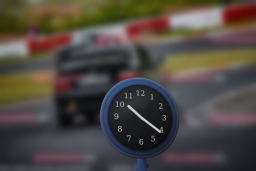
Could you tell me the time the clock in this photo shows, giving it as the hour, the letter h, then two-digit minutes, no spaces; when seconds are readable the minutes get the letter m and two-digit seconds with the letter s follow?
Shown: 10h21
